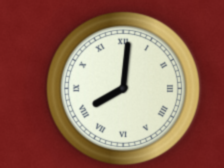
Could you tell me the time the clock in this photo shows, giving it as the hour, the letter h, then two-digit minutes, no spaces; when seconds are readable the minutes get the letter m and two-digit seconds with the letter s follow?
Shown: 8h01
